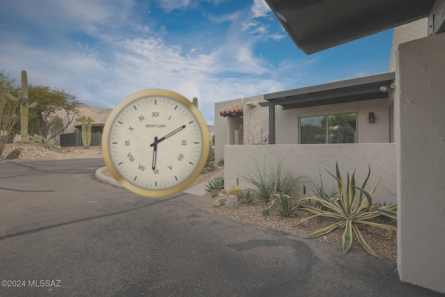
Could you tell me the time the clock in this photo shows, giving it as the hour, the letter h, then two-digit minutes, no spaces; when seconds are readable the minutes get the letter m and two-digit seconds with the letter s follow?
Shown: 6h10
